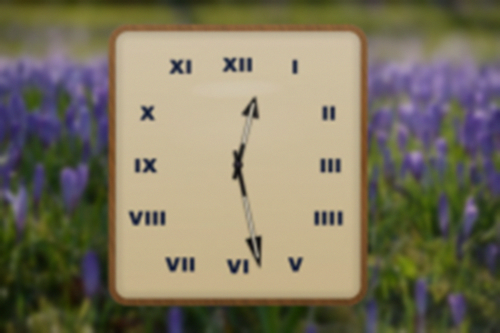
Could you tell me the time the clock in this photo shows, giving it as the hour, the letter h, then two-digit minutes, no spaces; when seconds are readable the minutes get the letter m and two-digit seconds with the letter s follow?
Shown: 12h28
